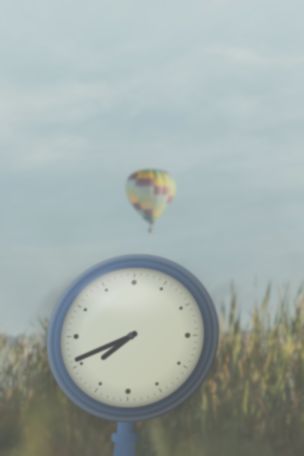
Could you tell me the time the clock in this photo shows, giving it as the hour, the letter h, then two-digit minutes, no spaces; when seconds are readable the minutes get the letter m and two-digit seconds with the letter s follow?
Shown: 7h41
